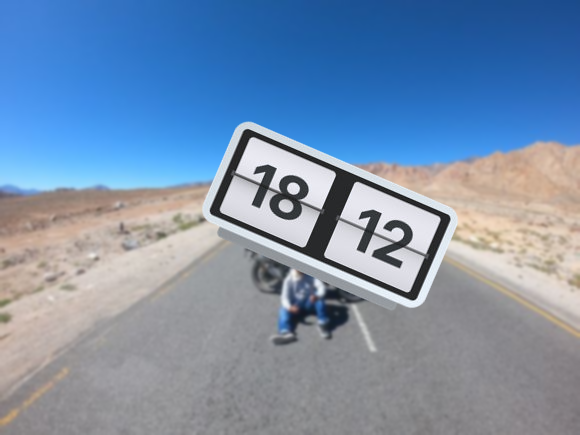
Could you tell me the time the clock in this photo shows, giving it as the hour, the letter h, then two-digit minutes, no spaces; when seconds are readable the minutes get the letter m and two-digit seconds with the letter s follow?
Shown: 18h12
